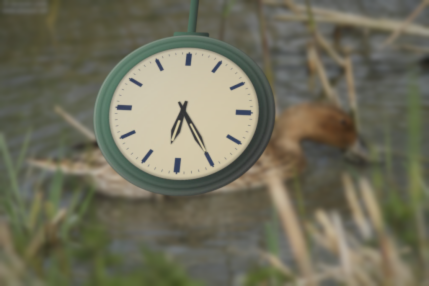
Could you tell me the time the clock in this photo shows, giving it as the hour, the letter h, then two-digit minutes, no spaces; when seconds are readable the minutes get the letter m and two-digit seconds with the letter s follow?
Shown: 6h25
